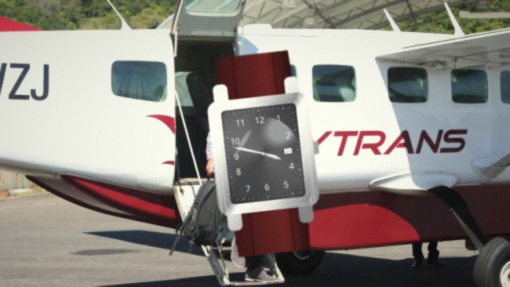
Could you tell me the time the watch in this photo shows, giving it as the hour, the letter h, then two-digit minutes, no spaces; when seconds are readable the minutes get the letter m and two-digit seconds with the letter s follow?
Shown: 3h48
